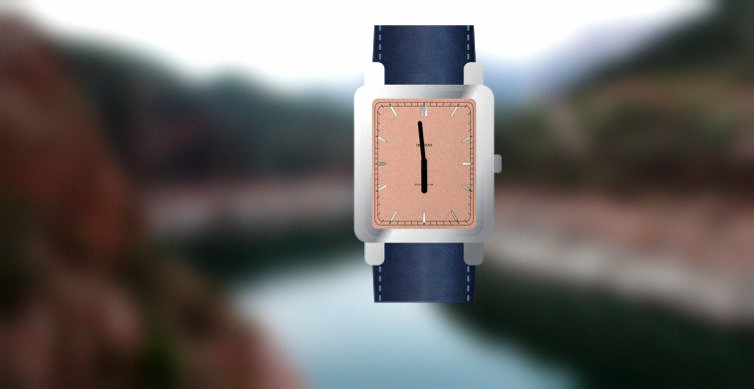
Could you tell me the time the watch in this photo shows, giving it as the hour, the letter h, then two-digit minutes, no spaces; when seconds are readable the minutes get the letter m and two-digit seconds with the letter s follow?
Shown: 5h59
